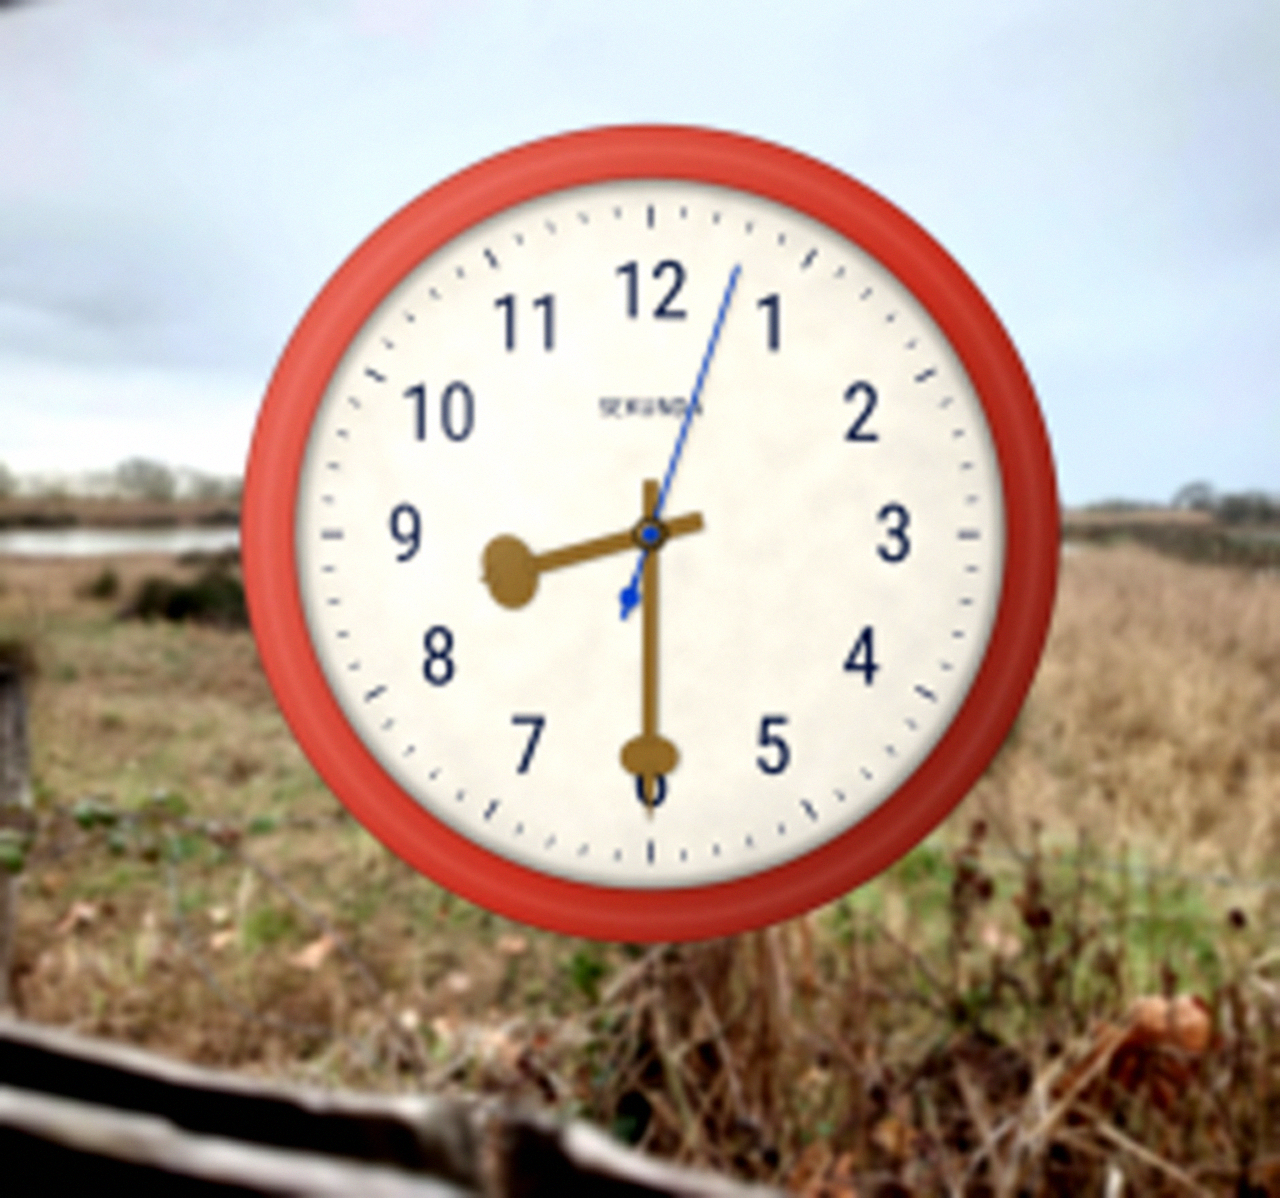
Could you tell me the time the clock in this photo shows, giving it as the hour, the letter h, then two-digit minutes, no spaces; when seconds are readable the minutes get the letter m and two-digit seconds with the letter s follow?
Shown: 8h30m03s
